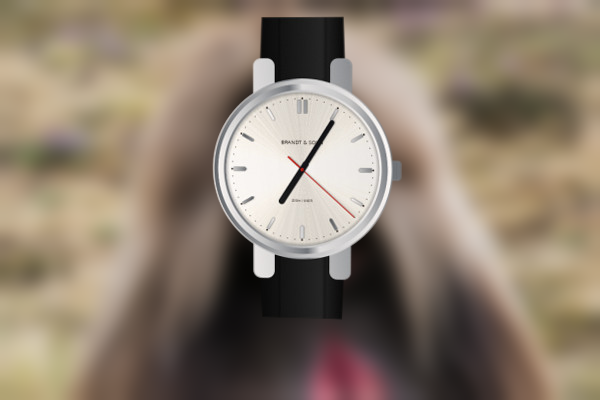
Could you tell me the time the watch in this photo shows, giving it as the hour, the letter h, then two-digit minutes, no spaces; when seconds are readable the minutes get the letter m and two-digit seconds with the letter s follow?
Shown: 7h05m22s
